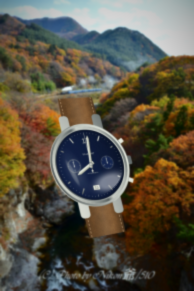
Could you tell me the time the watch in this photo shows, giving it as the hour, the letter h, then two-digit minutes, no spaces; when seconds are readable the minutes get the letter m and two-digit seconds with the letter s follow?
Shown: 8h01
